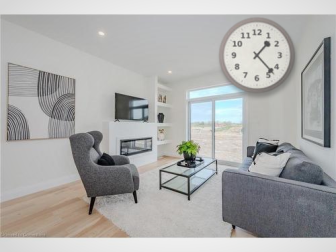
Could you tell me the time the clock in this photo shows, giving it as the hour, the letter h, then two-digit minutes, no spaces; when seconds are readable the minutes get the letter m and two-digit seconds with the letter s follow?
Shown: 1h23
